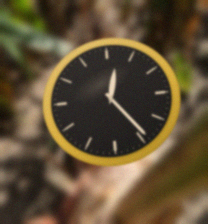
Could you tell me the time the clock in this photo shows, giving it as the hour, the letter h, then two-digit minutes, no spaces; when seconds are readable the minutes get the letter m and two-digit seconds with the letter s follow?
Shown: 12h24
